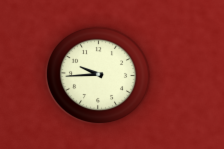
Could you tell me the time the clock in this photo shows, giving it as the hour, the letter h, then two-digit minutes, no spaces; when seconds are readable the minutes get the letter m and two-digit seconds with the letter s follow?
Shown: 9h44
